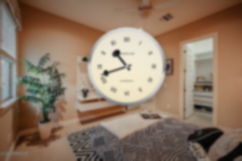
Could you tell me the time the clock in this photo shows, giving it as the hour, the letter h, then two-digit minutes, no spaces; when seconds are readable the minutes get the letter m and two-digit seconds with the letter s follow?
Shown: 10h42
